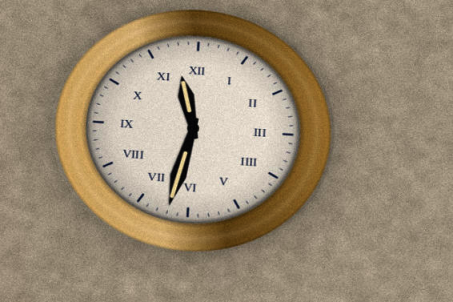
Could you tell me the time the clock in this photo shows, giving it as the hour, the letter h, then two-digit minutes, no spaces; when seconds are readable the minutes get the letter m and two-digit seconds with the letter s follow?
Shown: 11h32
